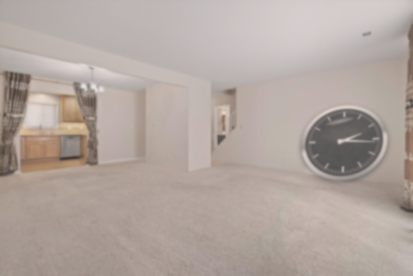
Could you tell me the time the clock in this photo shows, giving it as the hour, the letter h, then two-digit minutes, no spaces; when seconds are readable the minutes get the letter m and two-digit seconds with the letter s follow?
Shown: 2h16
